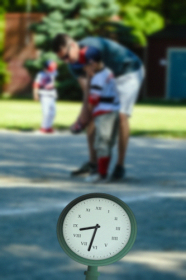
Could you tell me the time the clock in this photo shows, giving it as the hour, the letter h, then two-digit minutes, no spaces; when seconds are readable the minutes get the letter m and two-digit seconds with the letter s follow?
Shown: 8h32
